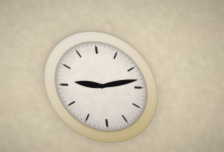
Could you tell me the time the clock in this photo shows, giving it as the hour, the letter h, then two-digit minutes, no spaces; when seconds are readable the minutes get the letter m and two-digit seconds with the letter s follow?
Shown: 9h13
